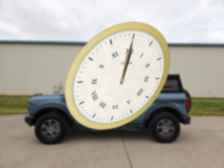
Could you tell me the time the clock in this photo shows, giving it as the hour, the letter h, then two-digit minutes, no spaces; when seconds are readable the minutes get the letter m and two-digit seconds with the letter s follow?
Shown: 12h00
